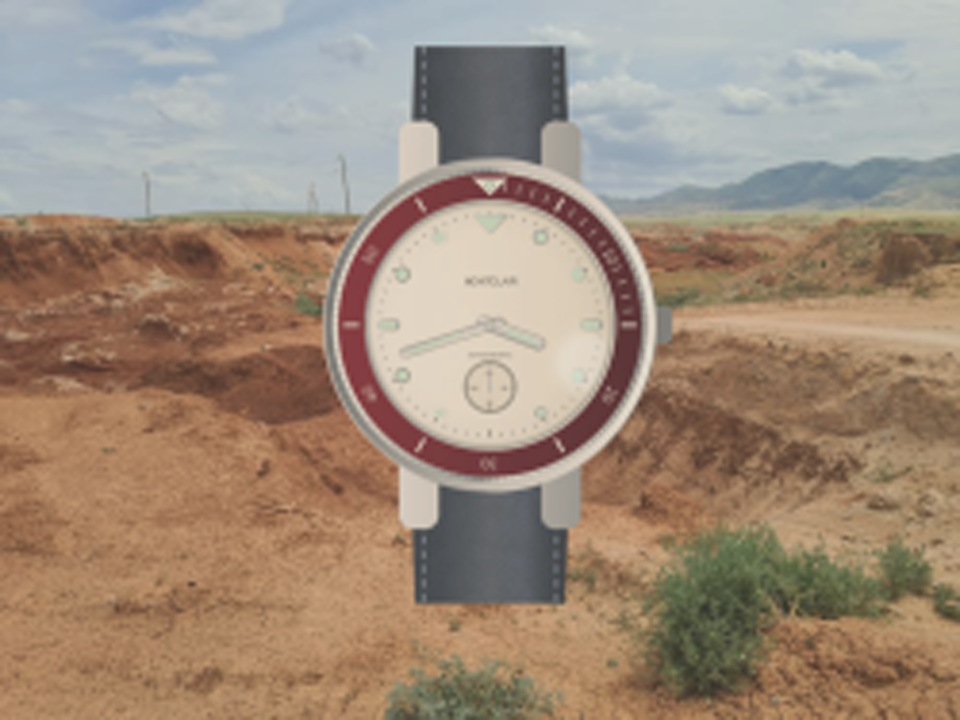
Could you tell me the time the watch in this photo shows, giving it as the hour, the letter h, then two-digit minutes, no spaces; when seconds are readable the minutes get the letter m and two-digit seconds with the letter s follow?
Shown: 3h42
